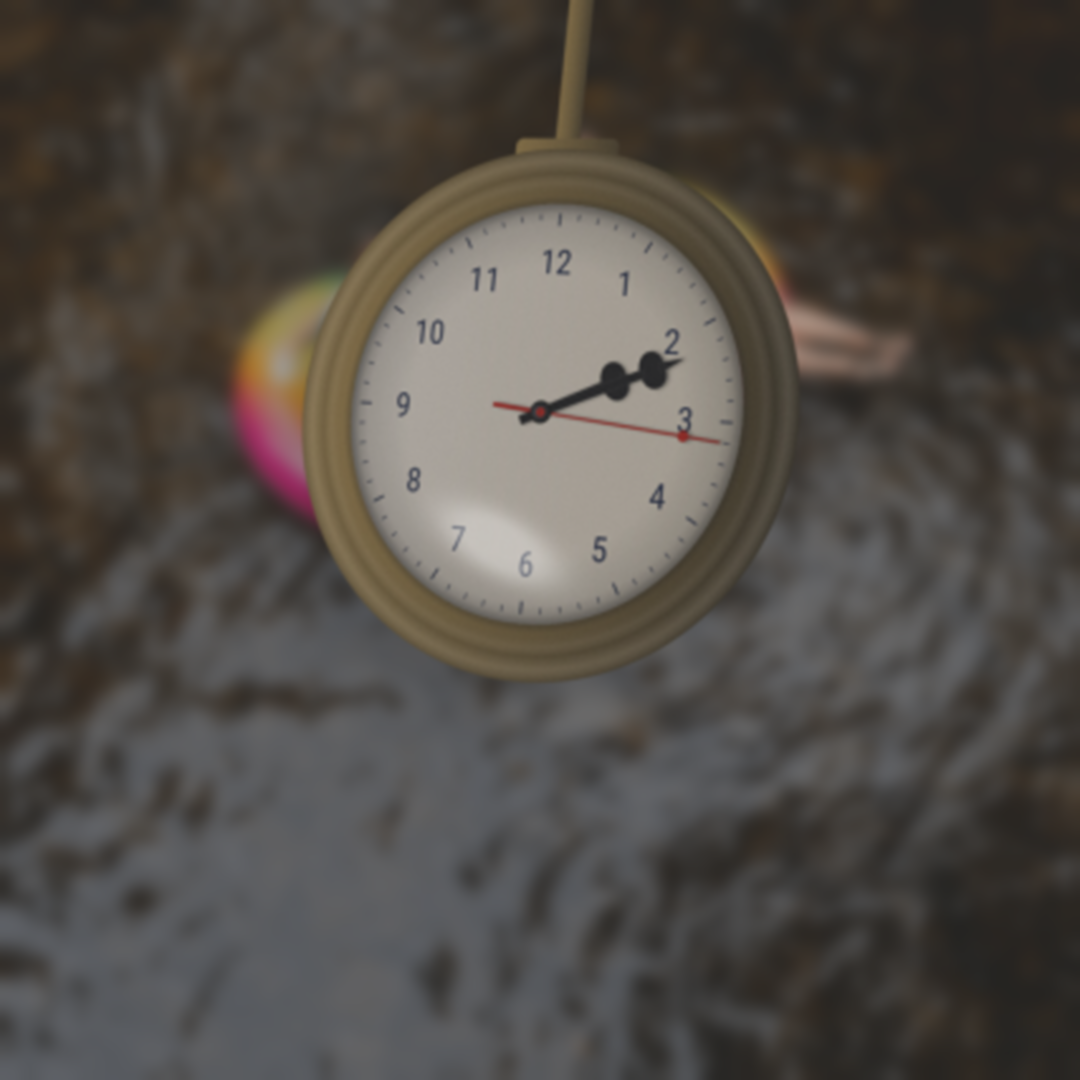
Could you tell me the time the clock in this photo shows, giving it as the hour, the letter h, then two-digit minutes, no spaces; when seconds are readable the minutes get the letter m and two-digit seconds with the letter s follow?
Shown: 2h11m16s
